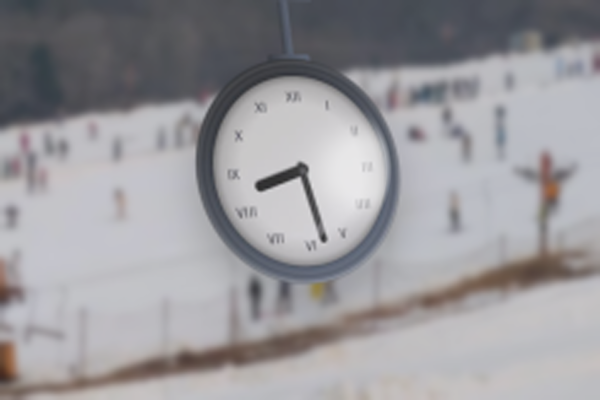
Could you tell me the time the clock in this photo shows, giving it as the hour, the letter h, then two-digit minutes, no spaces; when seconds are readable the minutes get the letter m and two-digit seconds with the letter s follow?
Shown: 8h28
